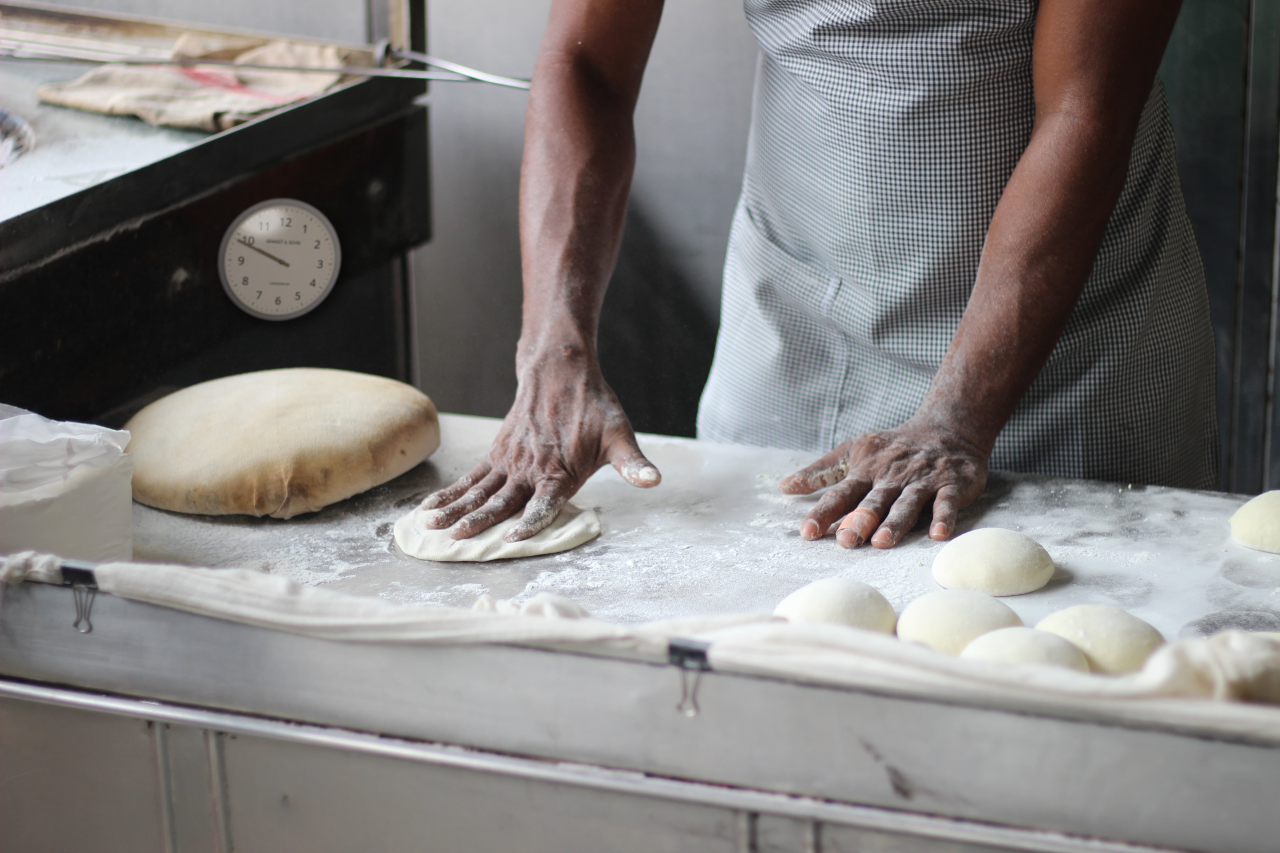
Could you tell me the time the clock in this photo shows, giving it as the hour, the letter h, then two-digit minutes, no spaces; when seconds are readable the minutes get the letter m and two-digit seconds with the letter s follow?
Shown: 9h49
